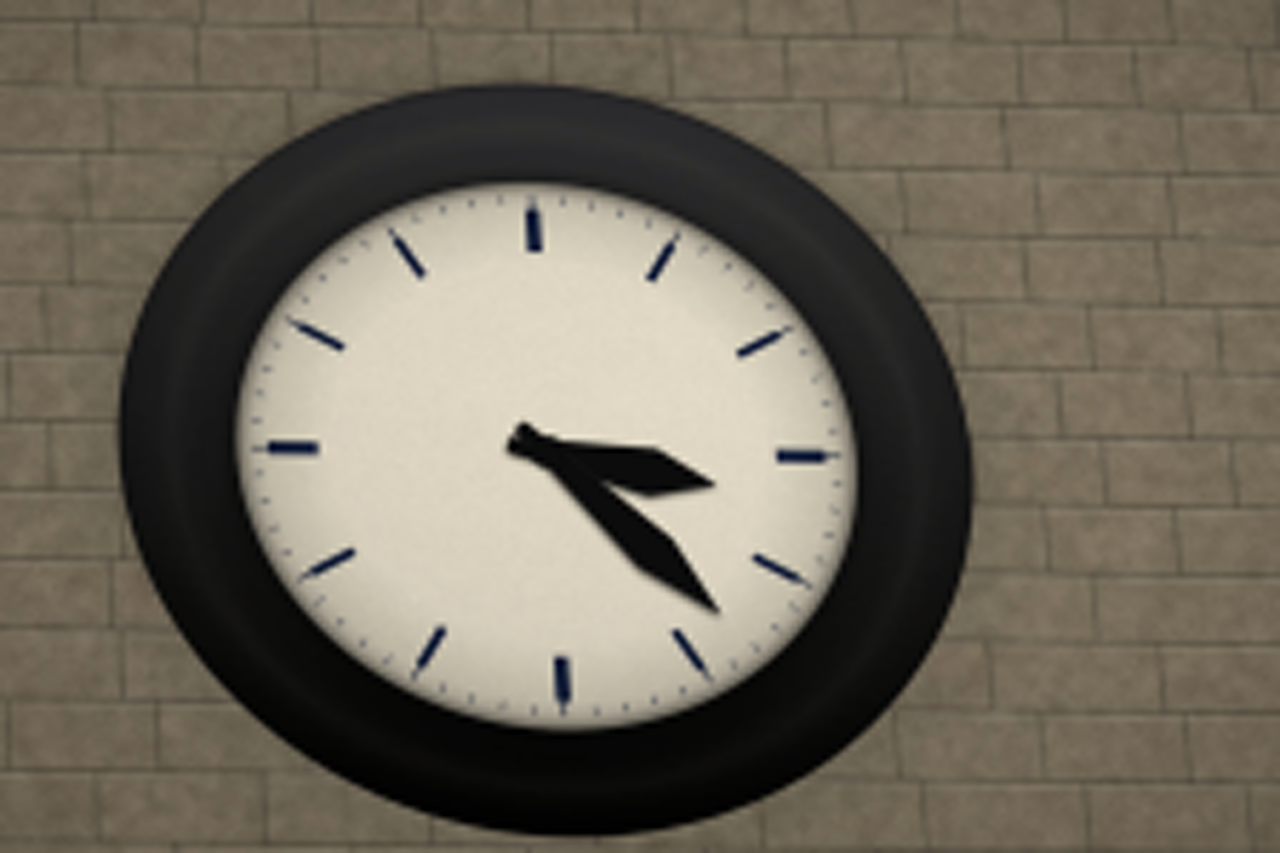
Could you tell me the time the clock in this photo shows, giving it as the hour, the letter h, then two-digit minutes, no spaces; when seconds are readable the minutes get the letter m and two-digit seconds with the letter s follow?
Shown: 3h23
